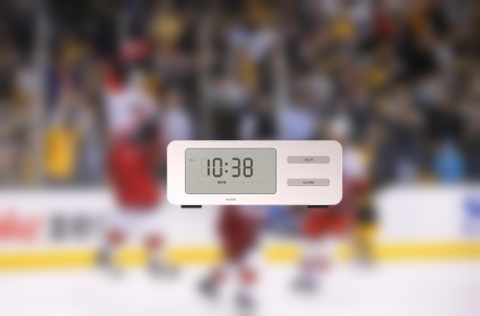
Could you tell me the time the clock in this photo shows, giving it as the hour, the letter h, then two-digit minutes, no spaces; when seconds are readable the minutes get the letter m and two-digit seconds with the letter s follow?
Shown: 10h38
